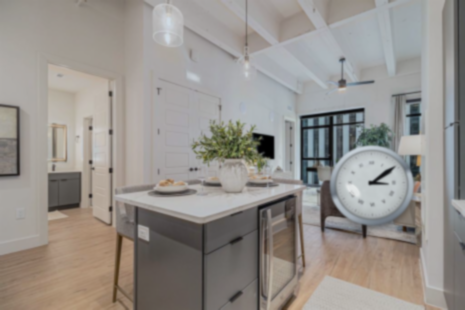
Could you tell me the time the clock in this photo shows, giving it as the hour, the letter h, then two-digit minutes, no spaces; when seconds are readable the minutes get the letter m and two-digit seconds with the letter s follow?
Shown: 3h09
